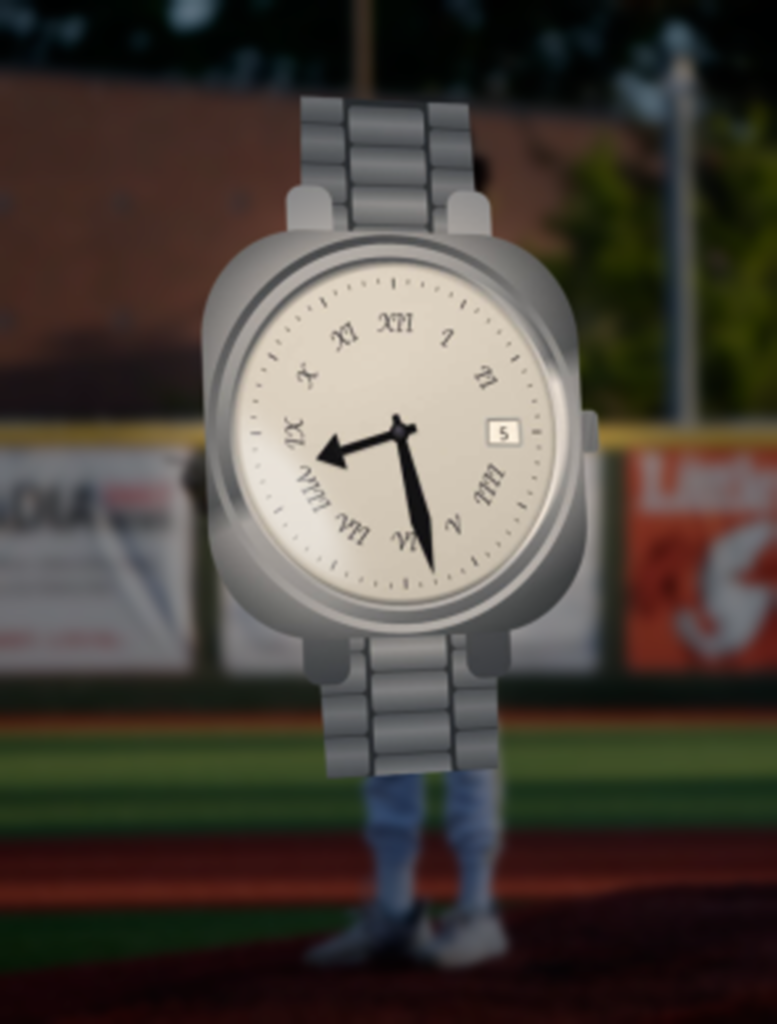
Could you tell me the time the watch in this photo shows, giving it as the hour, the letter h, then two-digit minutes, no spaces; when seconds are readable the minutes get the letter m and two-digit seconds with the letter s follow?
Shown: 8h28
